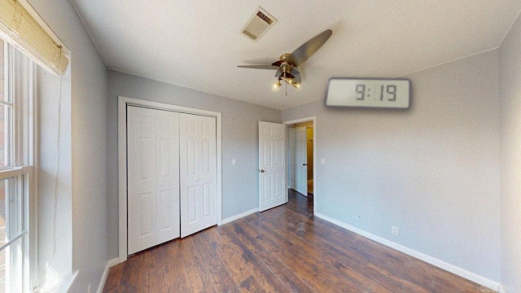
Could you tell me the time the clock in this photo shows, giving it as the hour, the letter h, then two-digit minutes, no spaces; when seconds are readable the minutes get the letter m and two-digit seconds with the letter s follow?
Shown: 9h19
